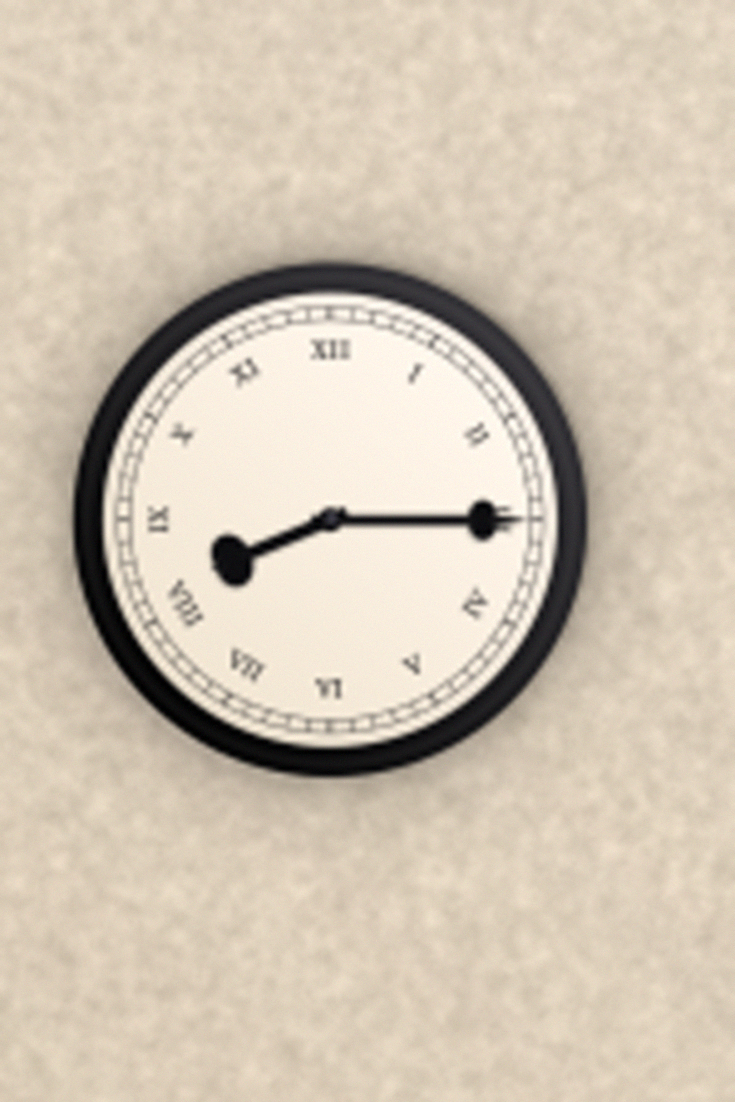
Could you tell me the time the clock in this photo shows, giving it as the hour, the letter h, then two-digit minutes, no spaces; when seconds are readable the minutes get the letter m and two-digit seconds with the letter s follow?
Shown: 8h15
